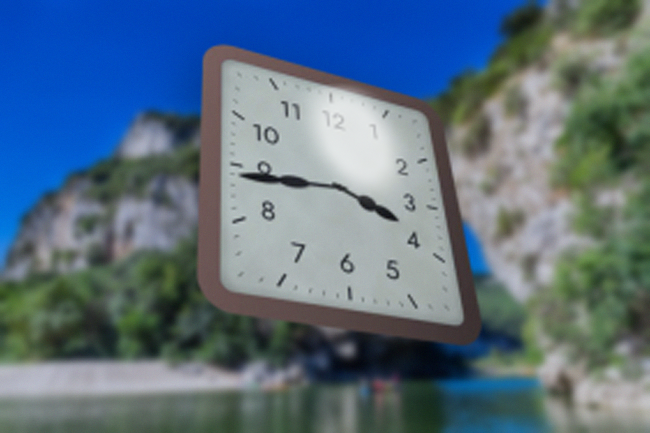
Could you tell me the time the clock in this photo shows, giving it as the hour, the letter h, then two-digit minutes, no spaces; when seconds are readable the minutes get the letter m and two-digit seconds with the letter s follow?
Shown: 3h44
